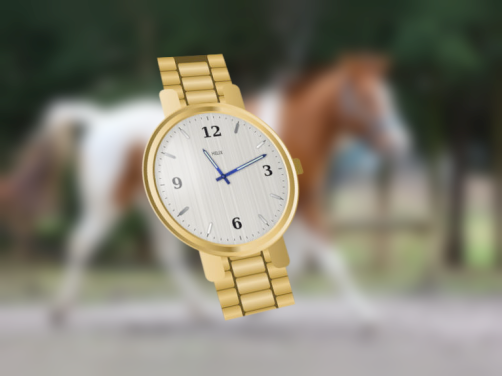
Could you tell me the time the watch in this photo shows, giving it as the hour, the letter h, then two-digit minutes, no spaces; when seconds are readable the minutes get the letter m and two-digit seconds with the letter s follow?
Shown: 11h12
